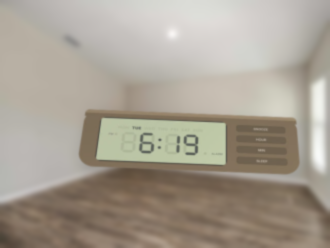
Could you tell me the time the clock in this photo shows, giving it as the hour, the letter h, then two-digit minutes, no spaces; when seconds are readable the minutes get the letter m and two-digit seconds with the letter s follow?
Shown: 6h19
